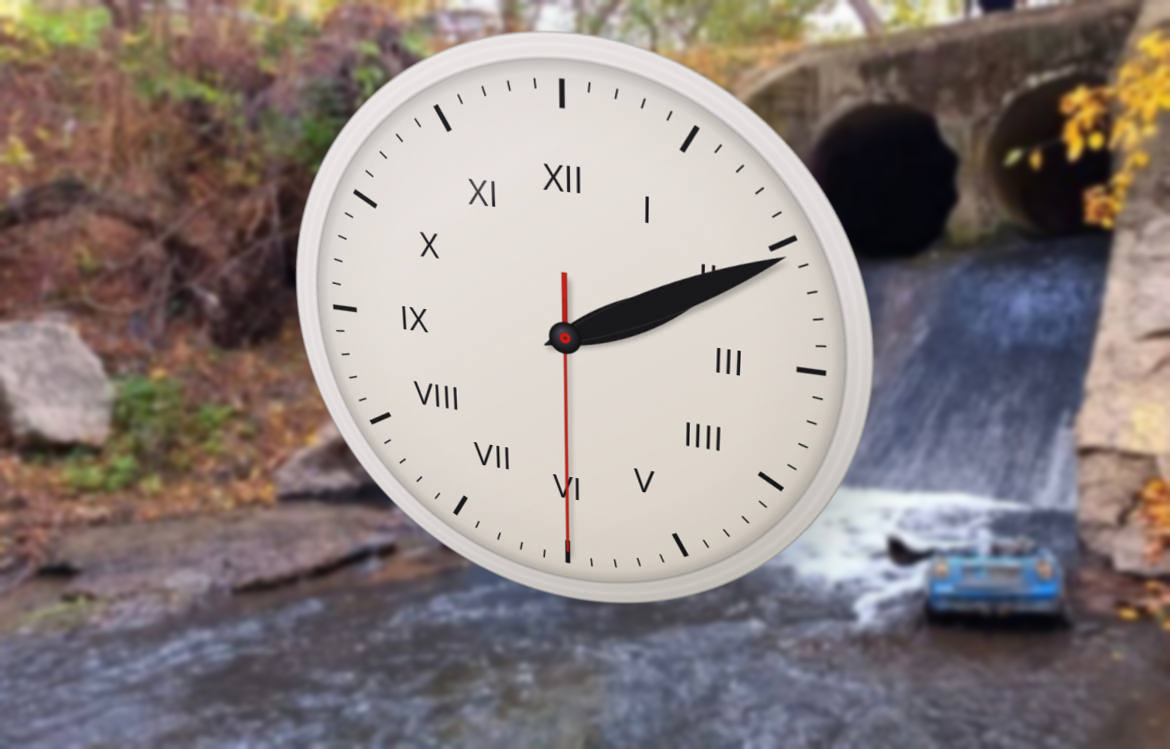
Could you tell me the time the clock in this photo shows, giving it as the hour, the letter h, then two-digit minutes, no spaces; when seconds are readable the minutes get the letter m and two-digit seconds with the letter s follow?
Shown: 2h10m30s
